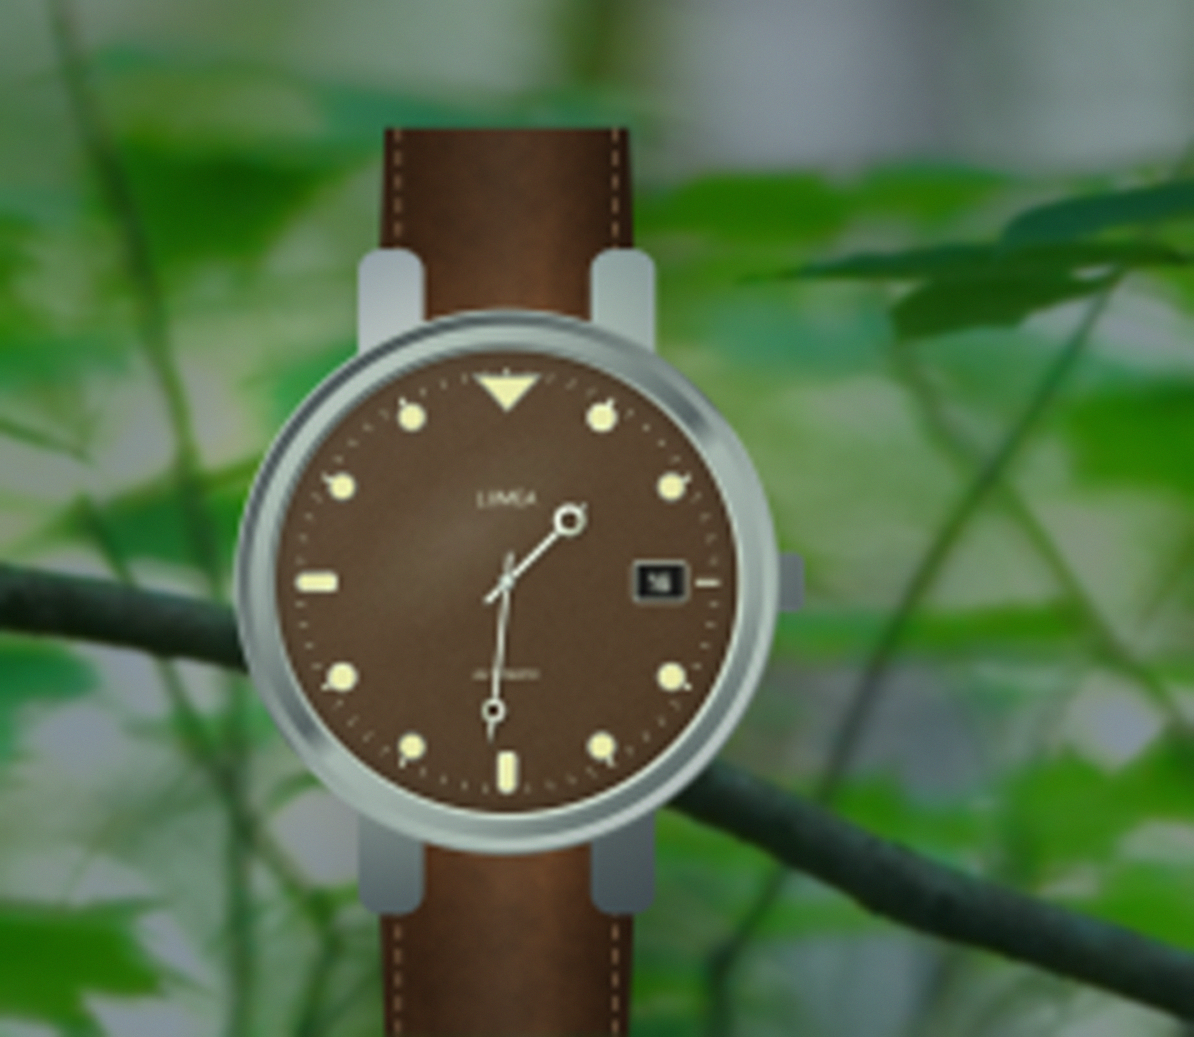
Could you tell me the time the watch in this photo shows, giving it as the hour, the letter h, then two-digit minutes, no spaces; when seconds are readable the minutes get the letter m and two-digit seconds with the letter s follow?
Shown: 1h31
